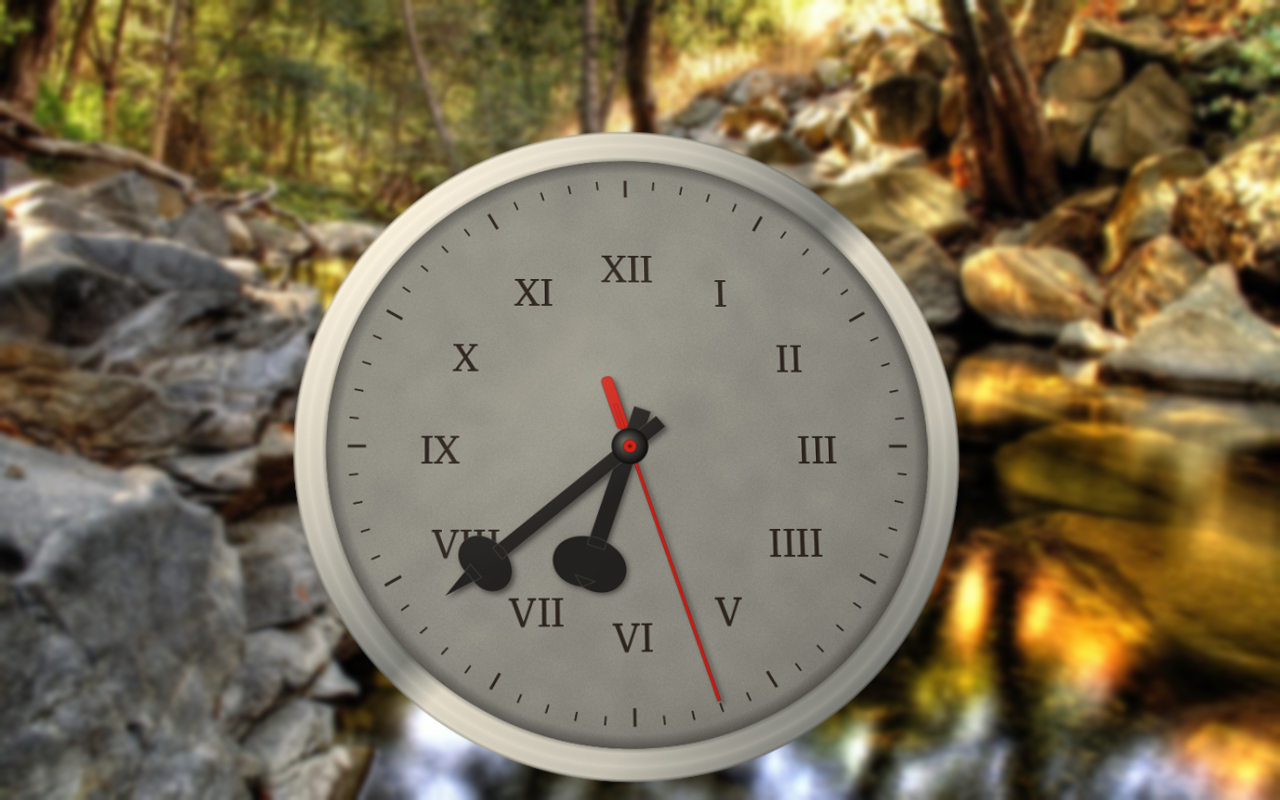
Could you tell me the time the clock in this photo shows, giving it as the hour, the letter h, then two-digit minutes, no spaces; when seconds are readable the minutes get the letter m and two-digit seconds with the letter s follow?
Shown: 6h38m27s
